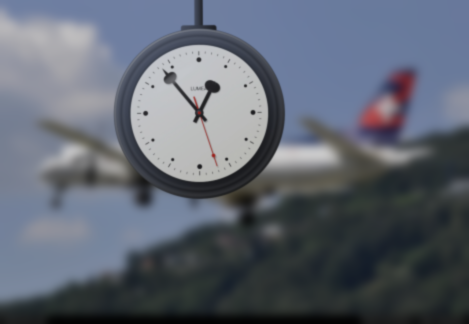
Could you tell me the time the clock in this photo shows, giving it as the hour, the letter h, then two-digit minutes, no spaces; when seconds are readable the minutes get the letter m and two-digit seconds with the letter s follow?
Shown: 12h53m27s
